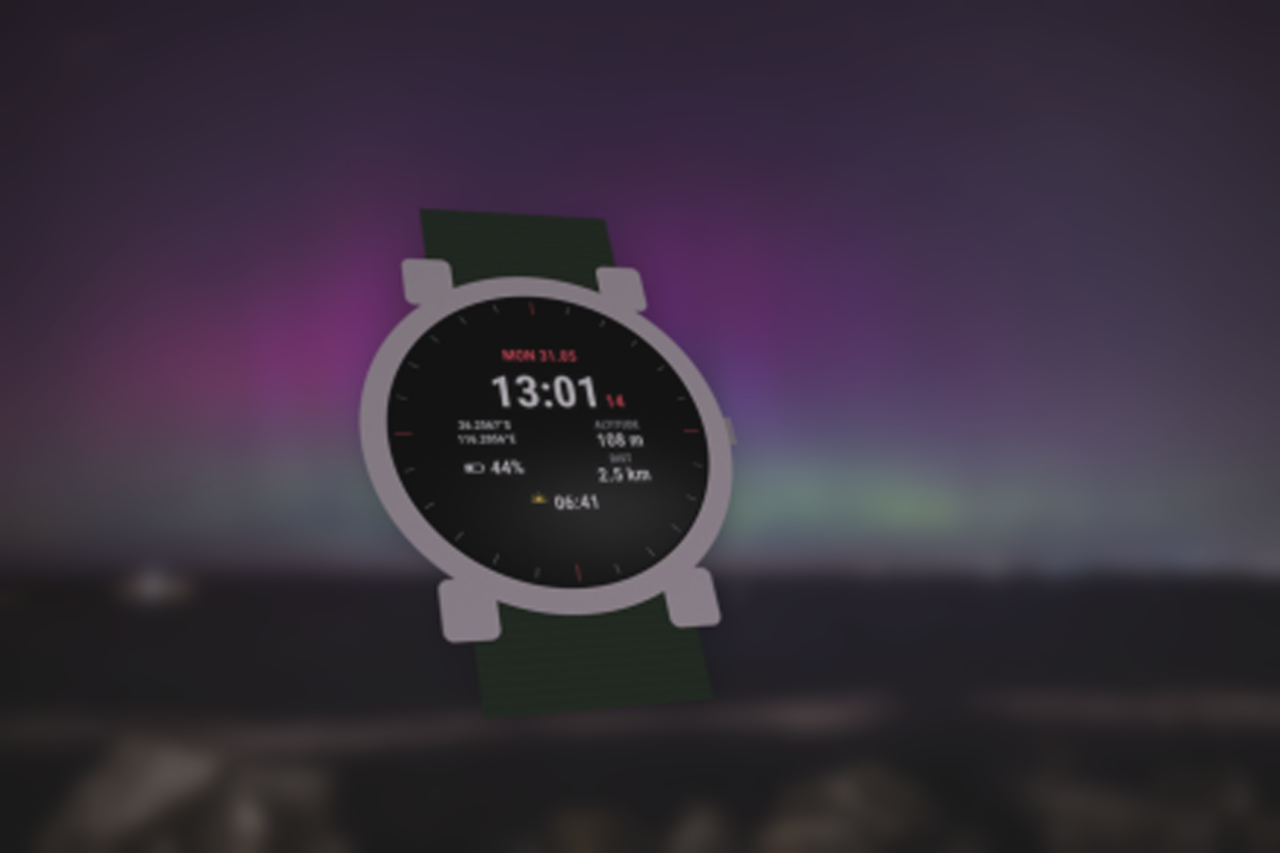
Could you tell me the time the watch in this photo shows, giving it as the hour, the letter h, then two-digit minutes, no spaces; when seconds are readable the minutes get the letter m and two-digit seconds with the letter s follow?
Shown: 13h01
